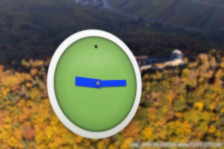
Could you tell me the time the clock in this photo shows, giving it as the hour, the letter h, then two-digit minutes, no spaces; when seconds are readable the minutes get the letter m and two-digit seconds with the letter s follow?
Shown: 9h15
